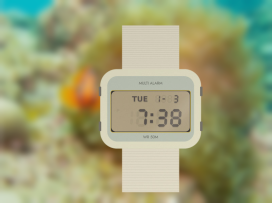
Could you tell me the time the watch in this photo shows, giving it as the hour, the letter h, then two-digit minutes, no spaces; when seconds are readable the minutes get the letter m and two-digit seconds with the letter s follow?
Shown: 7h38
